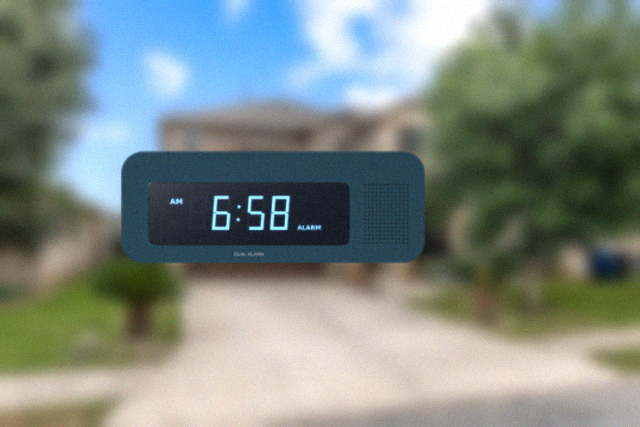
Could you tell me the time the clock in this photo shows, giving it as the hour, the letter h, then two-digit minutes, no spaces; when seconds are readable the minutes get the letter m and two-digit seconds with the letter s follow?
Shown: 6h58
